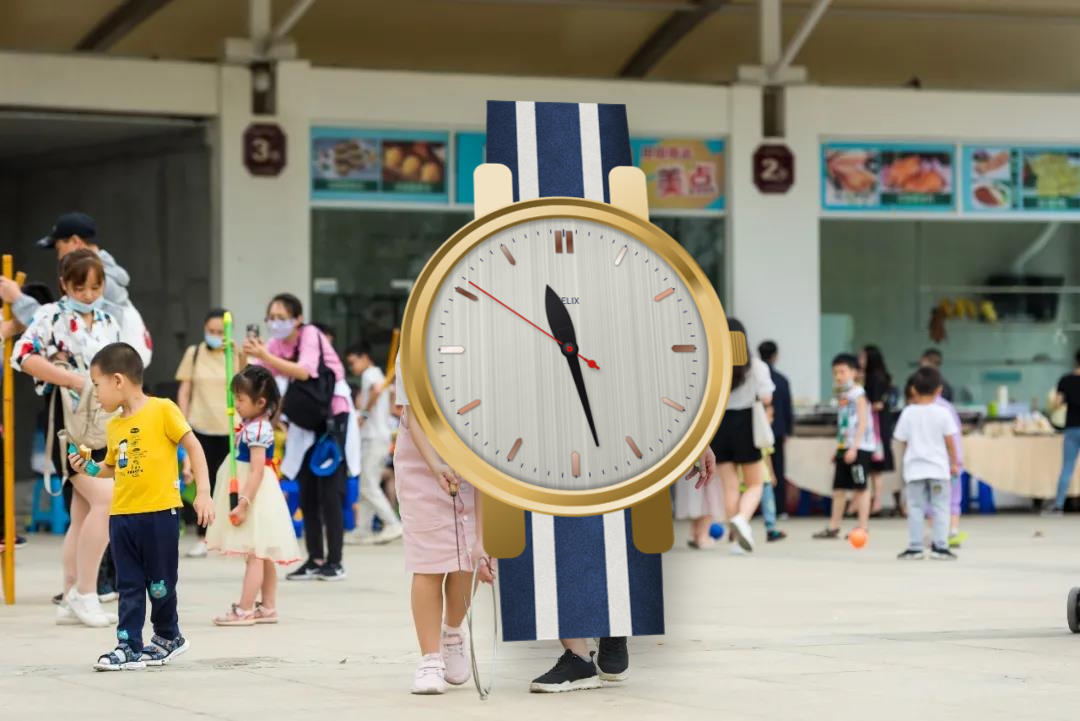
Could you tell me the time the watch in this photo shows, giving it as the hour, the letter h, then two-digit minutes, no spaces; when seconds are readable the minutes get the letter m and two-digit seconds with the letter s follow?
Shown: 11h27m51s
